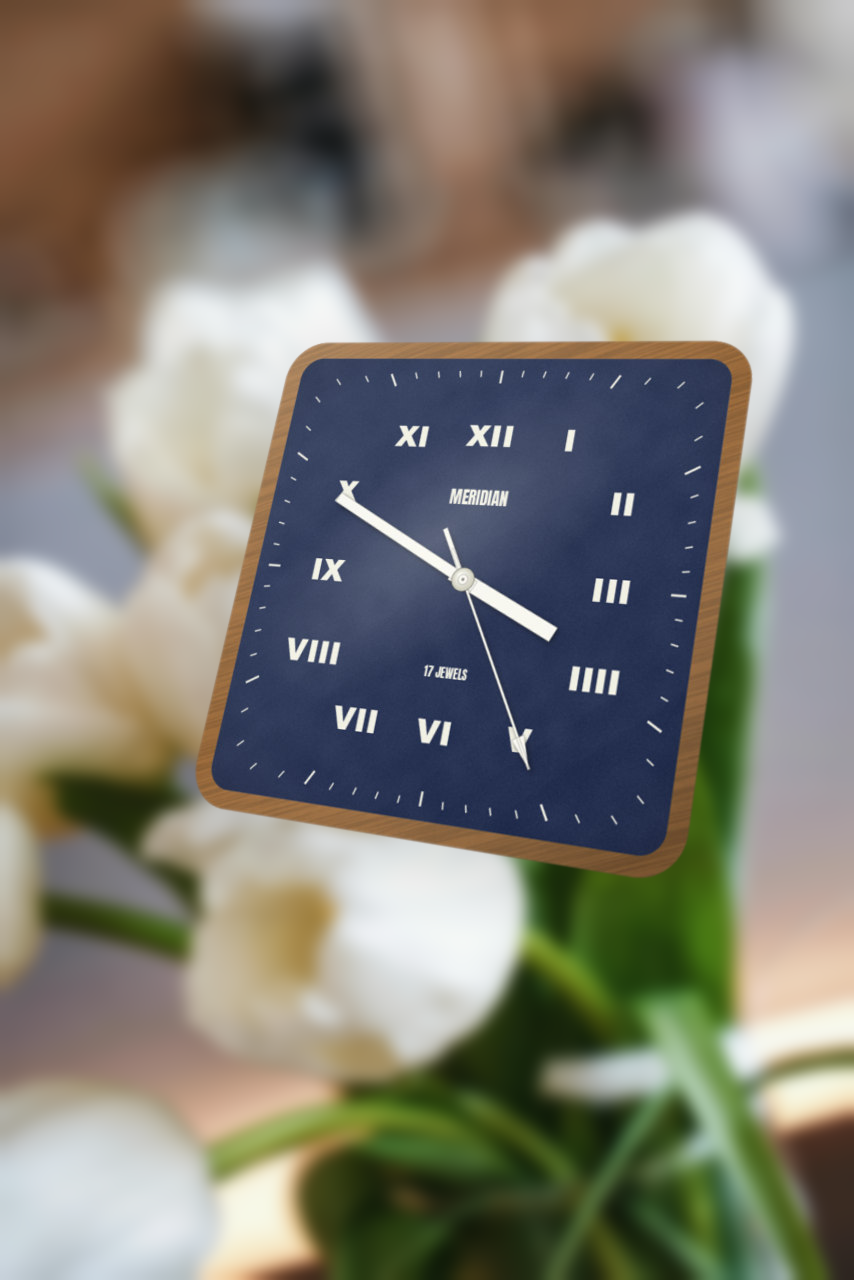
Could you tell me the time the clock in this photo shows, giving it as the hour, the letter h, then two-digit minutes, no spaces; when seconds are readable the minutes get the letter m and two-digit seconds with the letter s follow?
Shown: 3h49m25s
